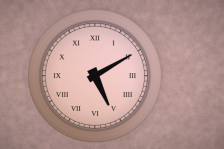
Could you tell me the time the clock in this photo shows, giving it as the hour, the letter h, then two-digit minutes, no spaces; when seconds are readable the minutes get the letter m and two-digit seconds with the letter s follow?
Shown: 5h10
